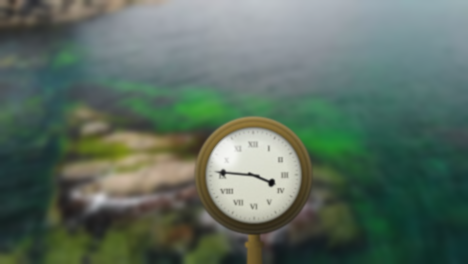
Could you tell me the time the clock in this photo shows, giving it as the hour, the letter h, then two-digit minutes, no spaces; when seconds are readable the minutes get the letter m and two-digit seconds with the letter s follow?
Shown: 3h46
